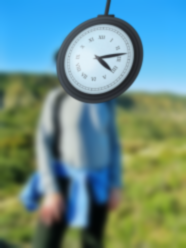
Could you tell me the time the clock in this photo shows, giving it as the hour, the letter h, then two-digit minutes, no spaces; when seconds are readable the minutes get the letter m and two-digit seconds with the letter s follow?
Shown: 4h13
